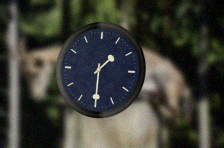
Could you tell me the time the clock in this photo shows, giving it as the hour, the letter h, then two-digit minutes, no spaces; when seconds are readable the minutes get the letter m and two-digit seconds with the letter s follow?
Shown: 1h30
